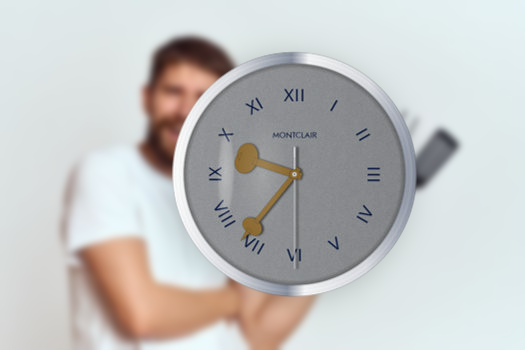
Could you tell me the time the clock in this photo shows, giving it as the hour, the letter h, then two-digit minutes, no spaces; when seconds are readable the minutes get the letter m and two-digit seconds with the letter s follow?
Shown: 9h36m30s
